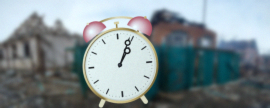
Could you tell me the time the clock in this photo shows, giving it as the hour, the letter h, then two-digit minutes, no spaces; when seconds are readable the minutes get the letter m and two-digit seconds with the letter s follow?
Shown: 1h04
